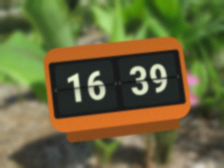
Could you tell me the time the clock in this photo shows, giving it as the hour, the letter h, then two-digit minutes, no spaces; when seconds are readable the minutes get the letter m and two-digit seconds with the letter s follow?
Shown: 16h39
